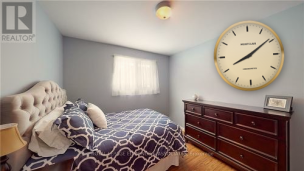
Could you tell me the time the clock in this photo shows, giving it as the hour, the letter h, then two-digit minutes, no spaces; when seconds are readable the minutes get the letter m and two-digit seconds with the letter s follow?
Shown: 8h09
